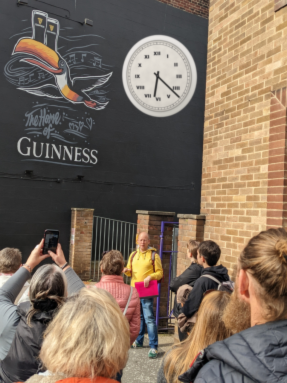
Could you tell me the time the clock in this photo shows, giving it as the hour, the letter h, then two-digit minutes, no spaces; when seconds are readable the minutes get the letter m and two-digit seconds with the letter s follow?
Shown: 6h22
